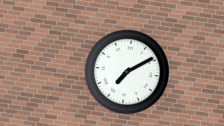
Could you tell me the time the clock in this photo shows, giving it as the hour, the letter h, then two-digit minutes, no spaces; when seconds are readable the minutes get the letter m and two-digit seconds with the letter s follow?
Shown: 7h09
